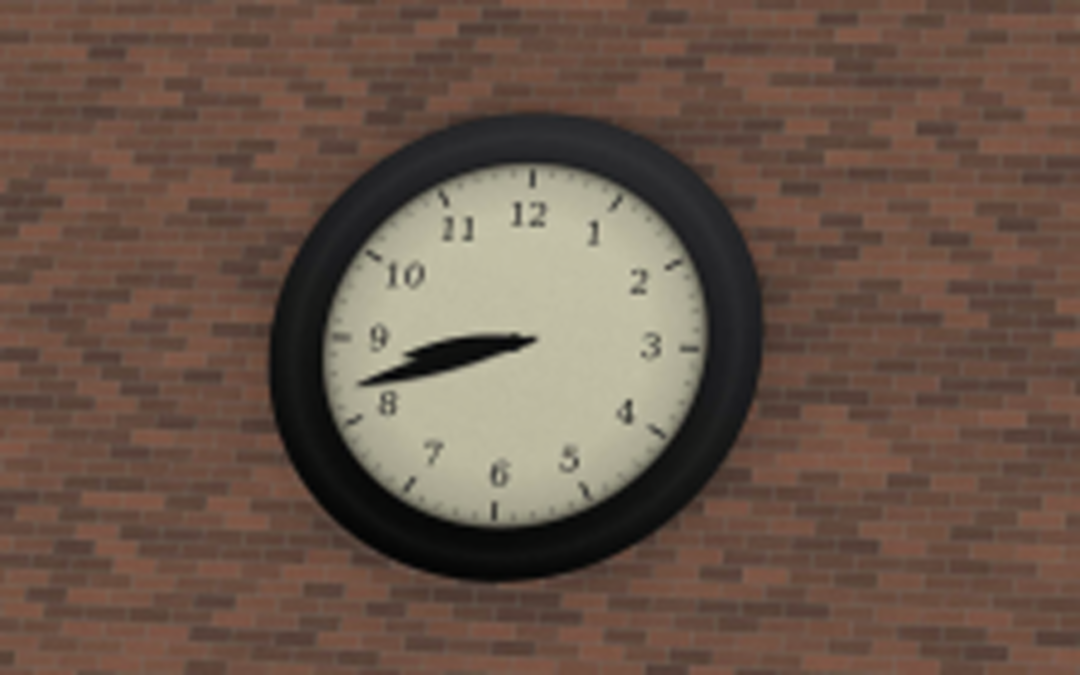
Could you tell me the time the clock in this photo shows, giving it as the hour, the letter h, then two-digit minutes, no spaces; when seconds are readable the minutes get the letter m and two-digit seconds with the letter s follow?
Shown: 8h42
